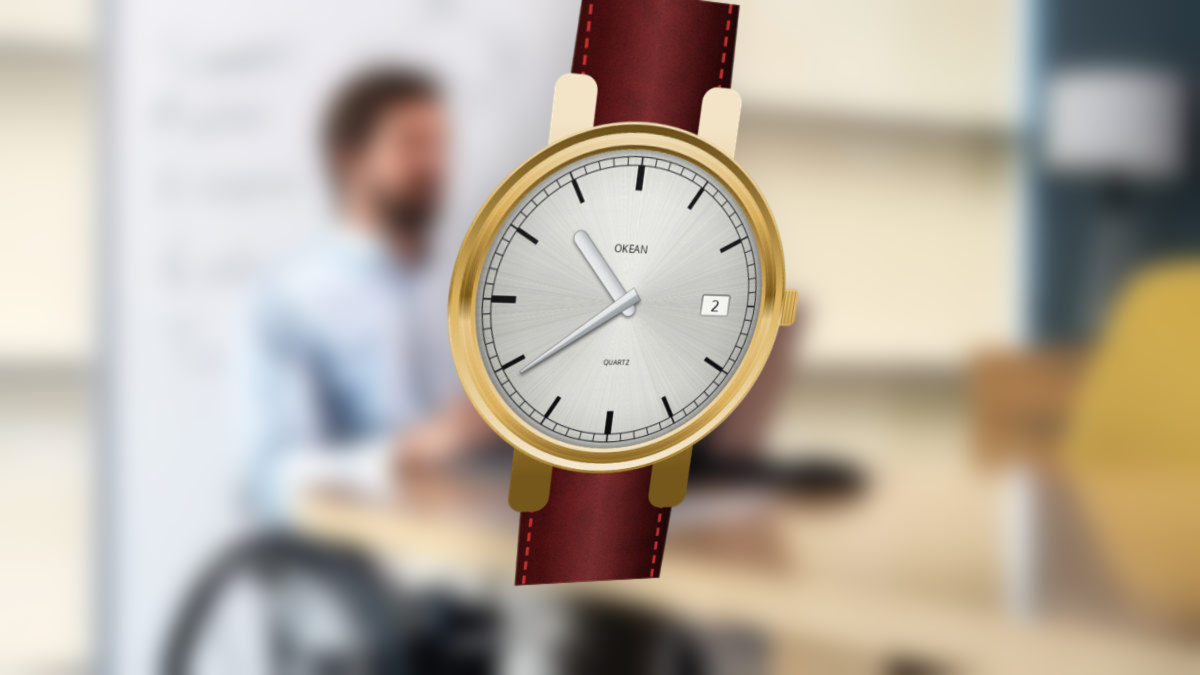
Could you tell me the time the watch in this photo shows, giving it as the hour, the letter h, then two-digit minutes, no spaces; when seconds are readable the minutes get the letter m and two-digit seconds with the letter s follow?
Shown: 10h39
